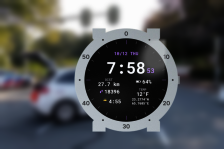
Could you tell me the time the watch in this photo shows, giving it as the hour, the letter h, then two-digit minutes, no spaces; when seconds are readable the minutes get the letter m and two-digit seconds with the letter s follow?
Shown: 7h58
